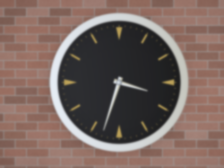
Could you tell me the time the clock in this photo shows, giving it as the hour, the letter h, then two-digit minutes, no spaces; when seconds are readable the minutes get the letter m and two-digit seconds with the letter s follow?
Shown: 3h33
